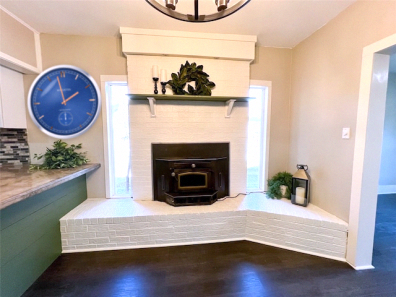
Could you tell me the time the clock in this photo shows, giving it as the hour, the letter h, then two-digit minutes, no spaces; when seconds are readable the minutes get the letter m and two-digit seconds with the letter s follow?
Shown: 1h58
